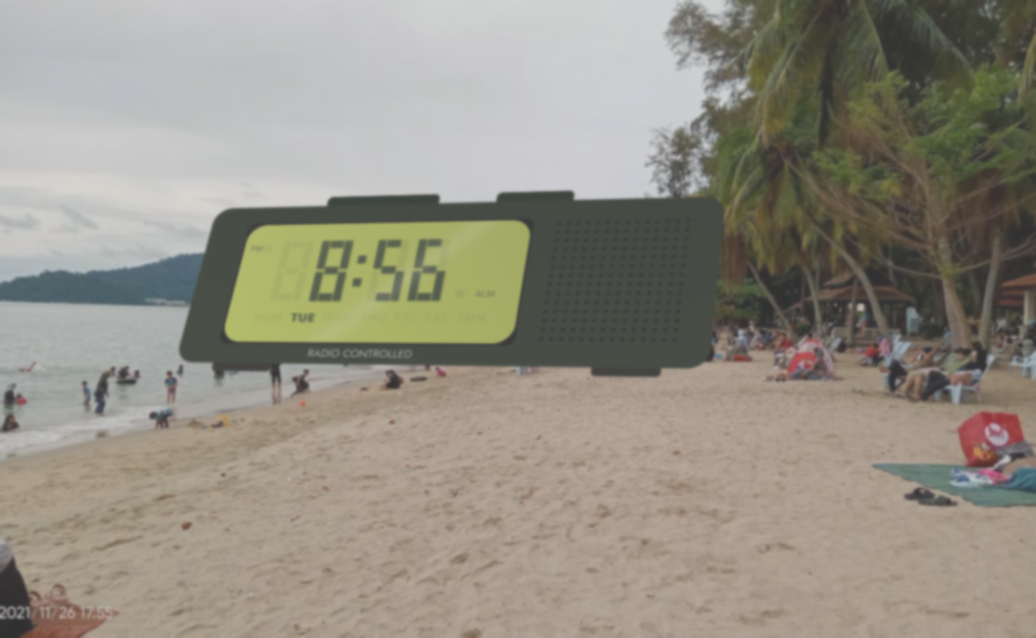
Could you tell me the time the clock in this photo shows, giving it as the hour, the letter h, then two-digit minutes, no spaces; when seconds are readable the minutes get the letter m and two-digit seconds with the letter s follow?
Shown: 8h56
